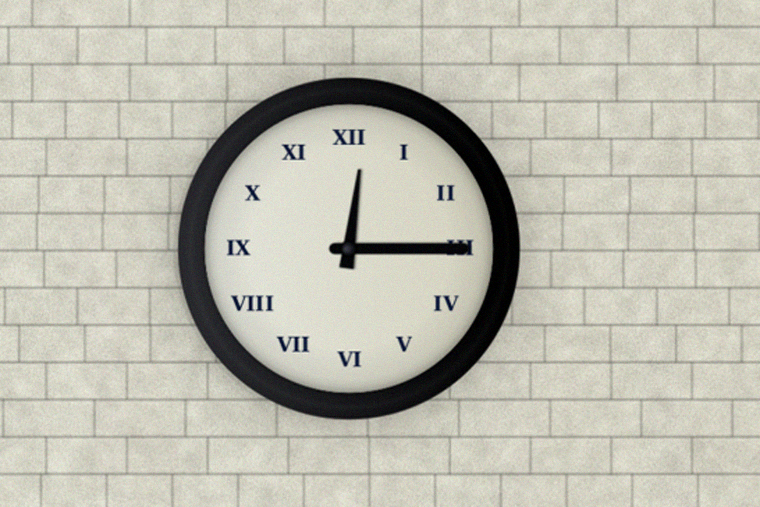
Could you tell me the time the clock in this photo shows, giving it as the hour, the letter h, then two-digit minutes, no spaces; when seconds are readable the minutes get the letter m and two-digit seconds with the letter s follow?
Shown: 12h15
